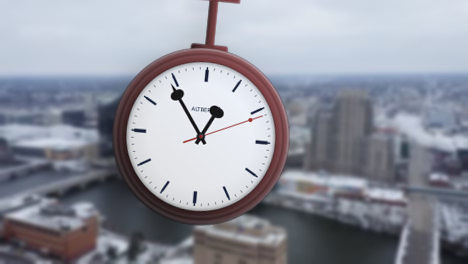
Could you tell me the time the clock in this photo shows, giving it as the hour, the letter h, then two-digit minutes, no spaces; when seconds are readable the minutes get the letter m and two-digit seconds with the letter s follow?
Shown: 12h54m11s
